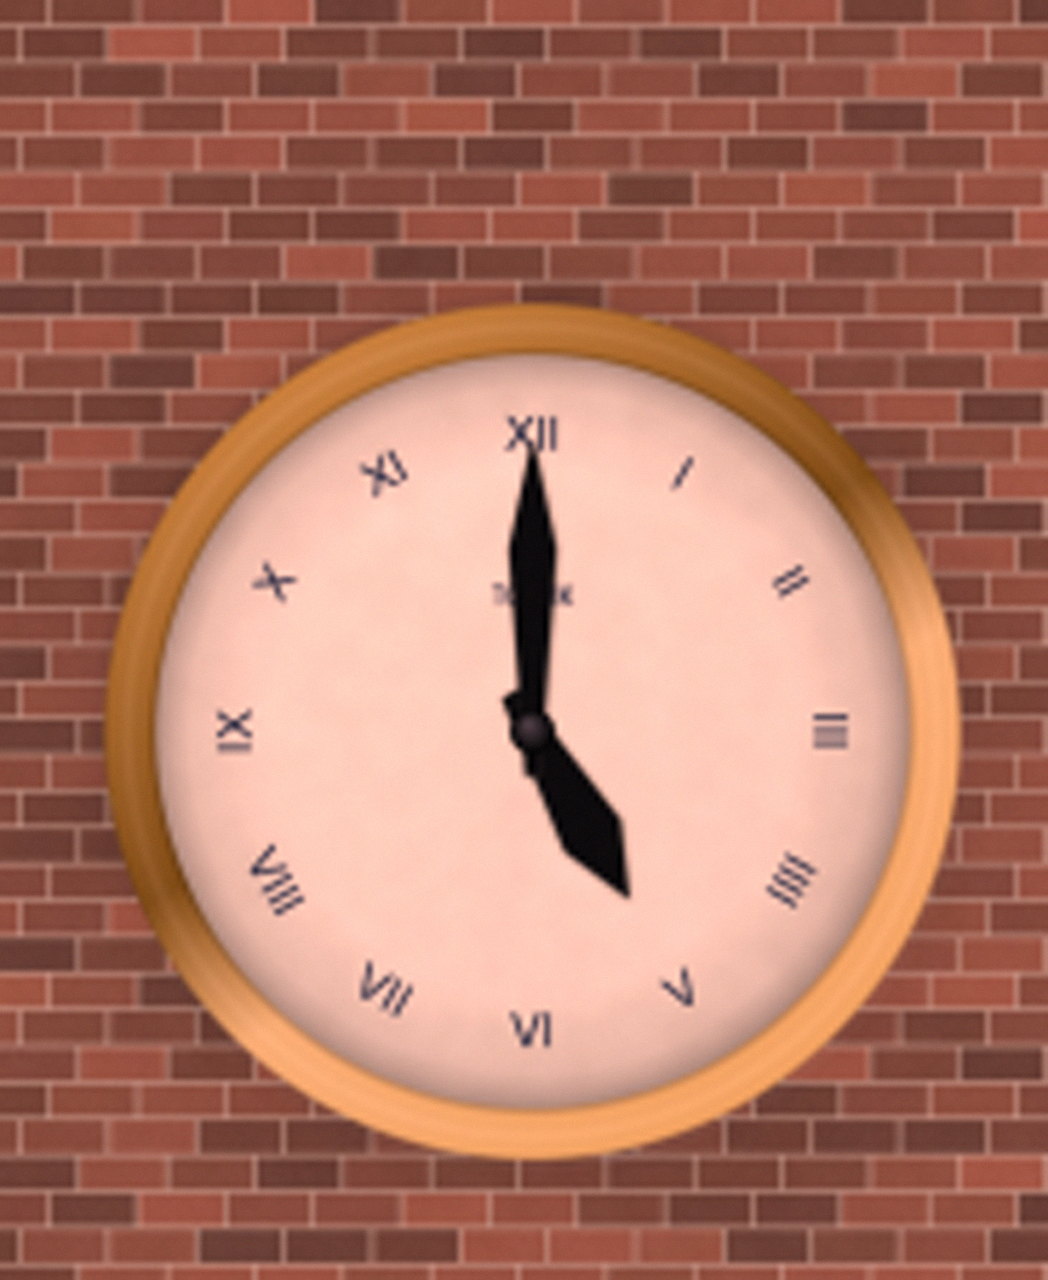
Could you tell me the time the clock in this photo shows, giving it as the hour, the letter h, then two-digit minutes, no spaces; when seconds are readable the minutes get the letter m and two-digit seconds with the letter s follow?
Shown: 5h00
